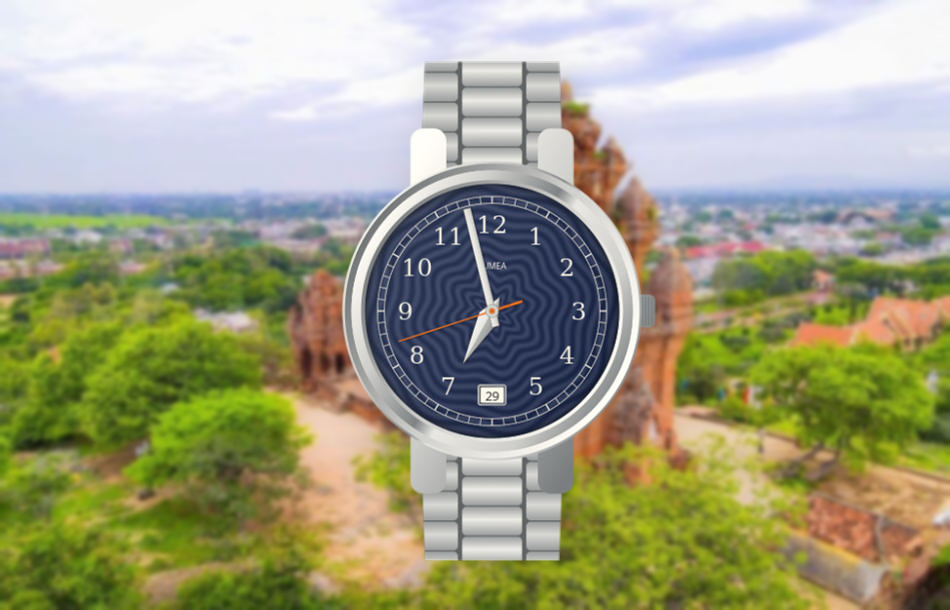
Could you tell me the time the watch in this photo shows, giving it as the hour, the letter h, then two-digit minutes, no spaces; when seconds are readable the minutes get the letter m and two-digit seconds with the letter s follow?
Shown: 6h57m42s
